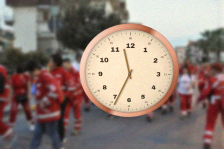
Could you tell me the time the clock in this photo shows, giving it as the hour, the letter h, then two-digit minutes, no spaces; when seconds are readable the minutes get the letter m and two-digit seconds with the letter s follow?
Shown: 11h34
